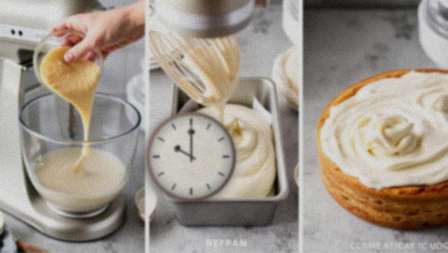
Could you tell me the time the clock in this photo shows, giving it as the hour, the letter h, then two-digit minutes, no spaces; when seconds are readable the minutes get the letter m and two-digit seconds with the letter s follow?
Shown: 10h00
